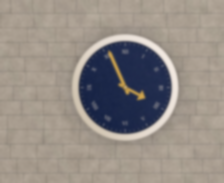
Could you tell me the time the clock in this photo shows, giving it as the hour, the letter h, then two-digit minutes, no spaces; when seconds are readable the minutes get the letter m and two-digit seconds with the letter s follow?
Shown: 3h56
